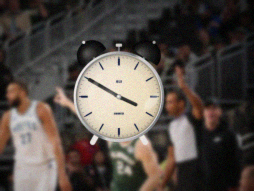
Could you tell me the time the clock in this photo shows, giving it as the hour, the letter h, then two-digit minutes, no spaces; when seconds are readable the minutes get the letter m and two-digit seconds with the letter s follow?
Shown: 3h50
